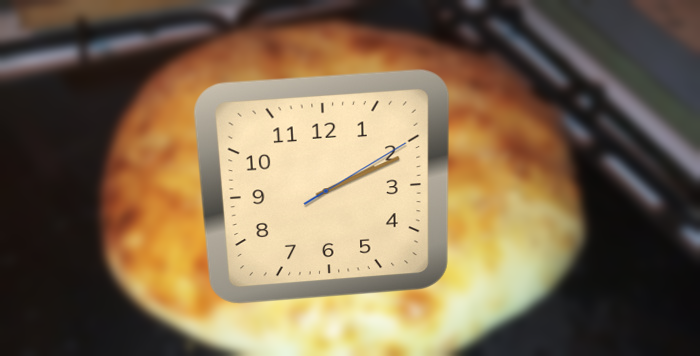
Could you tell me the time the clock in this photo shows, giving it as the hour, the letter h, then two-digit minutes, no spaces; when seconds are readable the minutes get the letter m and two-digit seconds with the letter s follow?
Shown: 2h11m10s
